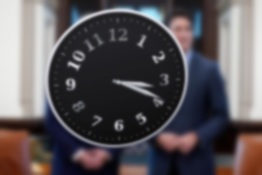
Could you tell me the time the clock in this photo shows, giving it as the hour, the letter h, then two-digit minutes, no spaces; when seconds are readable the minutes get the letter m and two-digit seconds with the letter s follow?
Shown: 3h19
